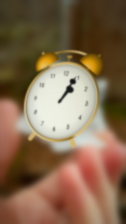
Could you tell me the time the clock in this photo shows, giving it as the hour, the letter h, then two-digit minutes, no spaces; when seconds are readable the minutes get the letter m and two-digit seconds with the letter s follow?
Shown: 1h04
